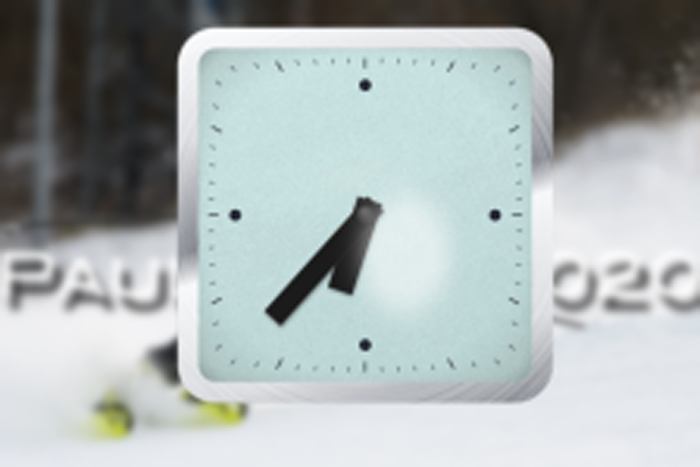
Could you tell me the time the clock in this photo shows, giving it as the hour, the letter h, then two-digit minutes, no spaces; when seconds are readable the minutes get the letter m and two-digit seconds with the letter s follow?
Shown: 6h37
